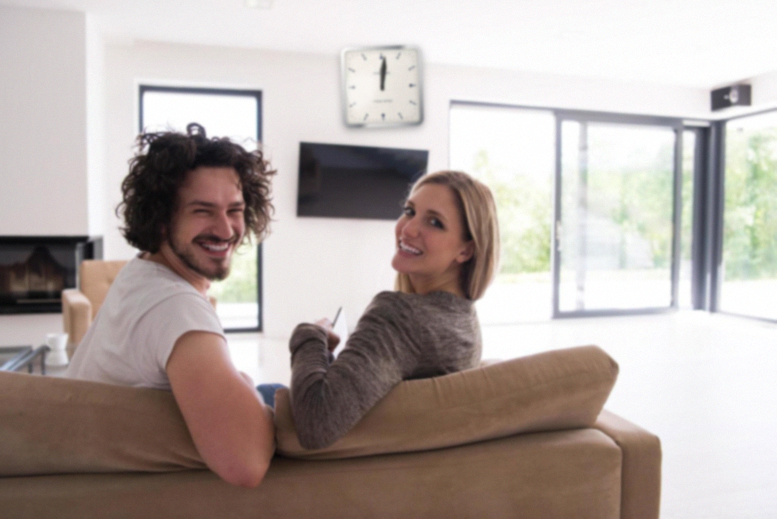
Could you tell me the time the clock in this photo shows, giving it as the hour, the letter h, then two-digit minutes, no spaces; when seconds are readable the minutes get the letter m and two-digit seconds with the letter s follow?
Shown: 12h01
